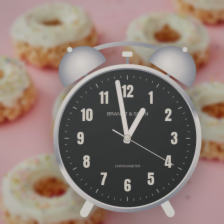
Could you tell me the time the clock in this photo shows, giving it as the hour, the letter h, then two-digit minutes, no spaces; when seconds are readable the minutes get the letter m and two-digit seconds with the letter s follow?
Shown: 12h58m20s
